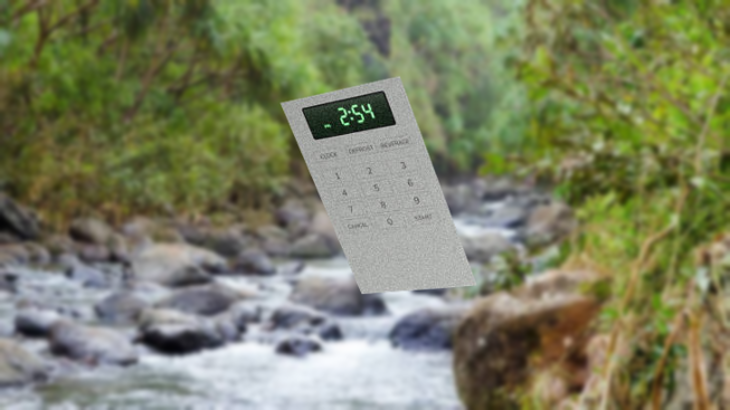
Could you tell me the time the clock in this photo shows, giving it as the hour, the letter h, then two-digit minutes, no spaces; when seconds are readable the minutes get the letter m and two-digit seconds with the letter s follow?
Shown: 2h54
